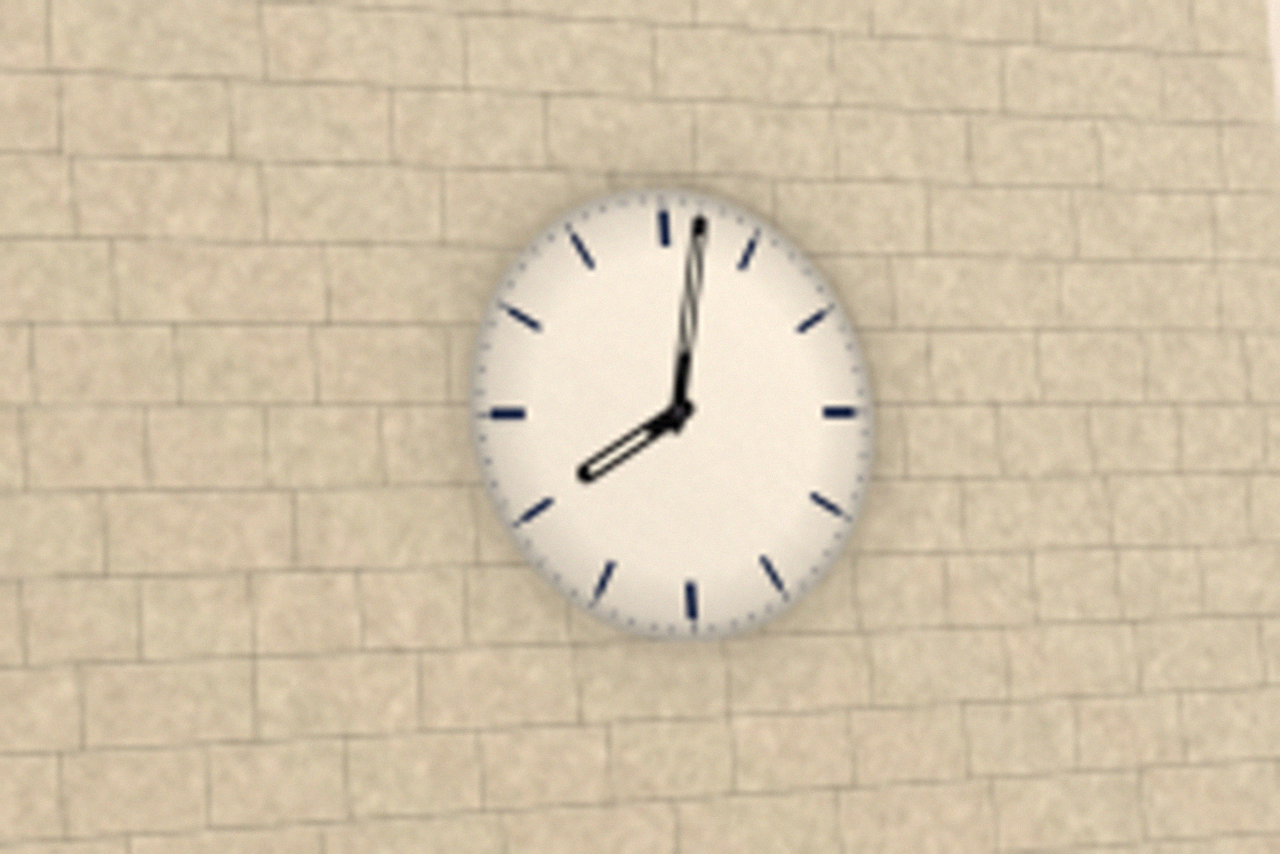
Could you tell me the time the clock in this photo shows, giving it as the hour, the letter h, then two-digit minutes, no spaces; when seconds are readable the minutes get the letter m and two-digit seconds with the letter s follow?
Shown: 8h02
